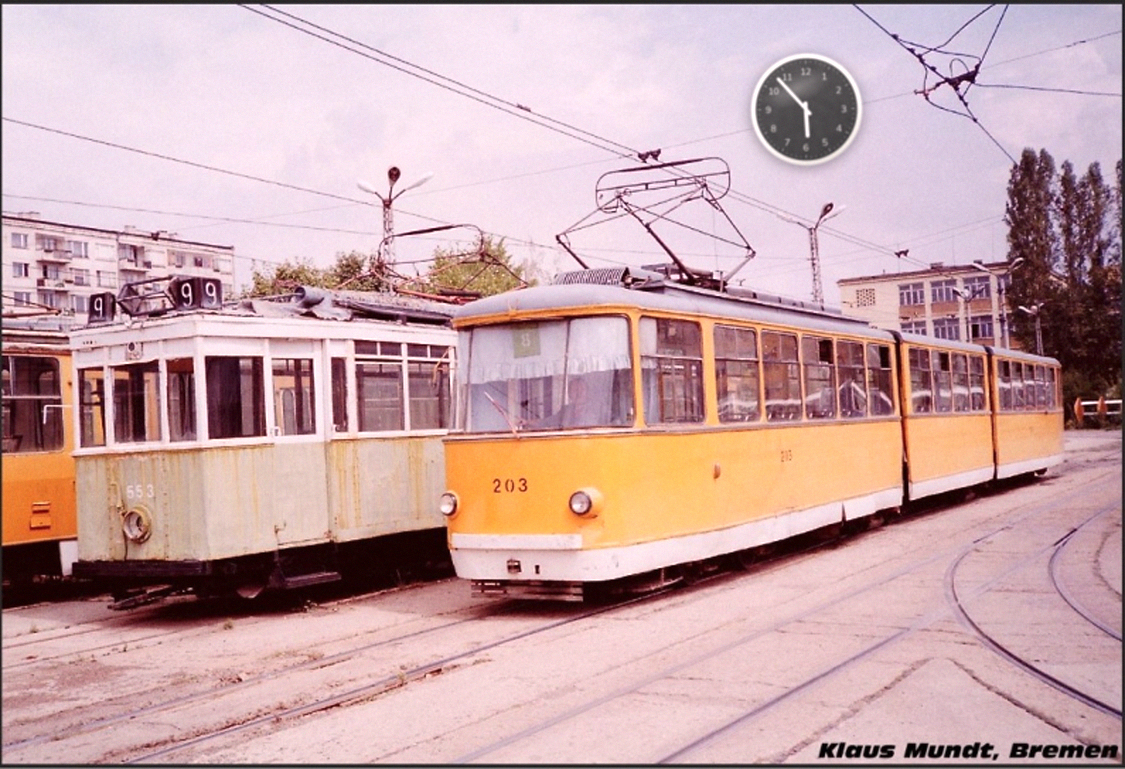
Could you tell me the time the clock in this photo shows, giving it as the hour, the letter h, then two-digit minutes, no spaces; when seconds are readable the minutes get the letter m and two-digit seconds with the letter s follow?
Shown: 5h53
